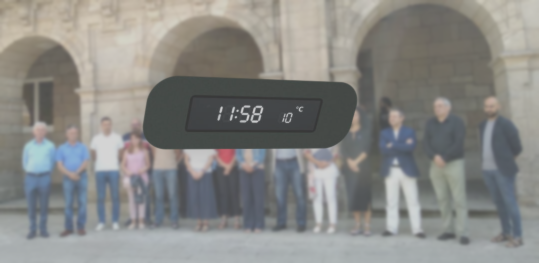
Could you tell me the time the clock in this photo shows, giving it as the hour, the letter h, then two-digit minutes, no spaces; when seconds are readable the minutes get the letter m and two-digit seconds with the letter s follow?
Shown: 11h58
